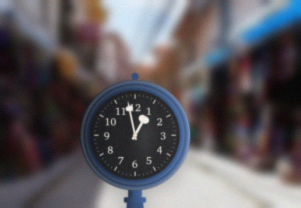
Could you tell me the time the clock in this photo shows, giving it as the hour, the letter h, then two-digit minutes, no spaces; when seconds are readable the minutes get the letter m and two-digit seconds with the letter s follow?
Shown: 12h58
